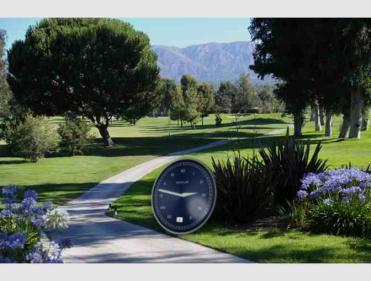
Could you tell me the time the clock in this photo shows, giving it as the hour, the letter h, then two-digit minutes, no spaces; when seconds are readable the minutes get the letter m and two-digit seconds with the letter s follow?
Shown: 2h47
